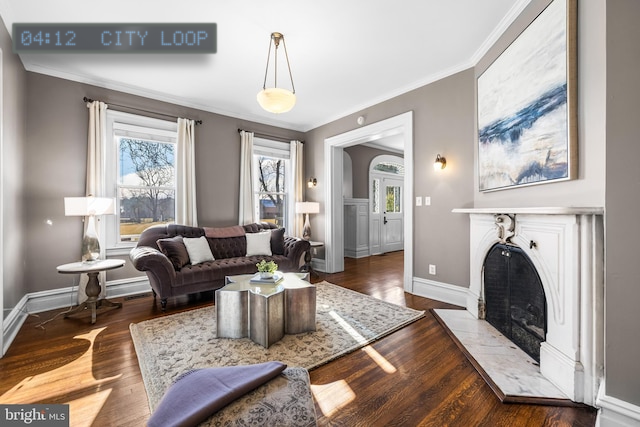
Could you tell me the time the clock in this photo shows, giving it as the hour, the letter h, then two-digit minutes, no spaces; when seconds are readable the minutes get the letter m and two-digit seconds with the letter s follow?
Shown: 4h12
